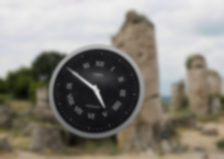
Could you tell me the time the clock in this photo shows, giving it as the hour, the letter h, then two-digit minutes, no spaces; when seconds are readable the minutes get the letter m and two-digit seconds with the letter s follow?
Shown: 4h50
